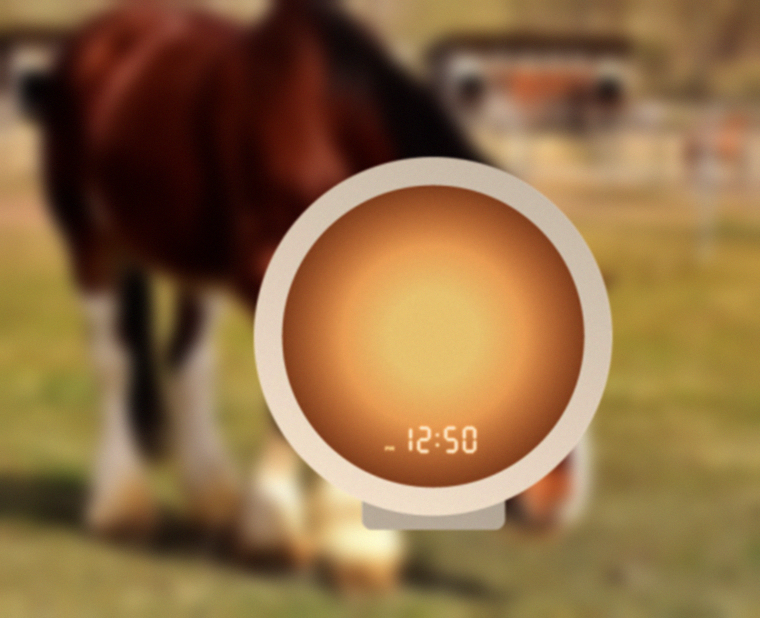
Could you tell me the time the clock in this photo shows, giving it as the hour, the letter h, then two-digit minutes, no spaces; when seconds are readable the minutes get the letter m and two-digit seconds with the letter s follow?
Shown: 12h50
